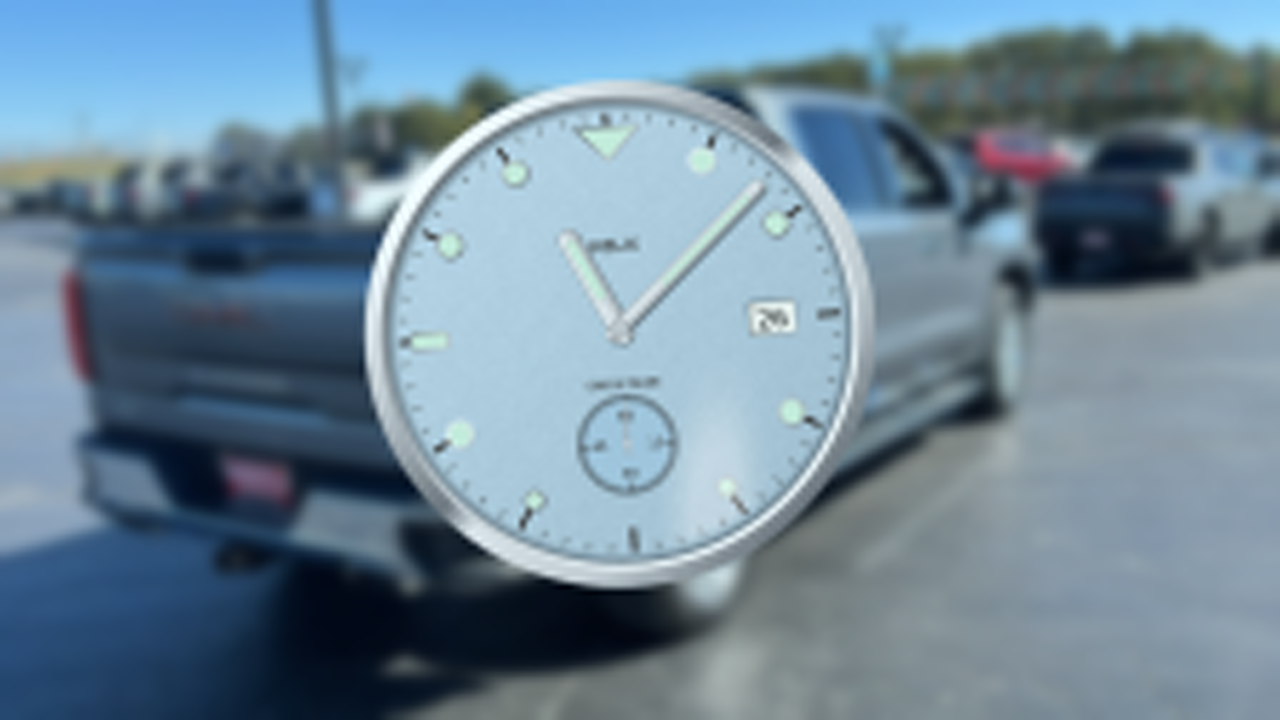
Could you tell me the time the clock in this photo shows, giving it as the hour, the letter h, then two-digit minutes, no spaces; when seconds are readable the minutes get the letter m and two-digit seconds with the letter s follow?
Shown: 11h08
